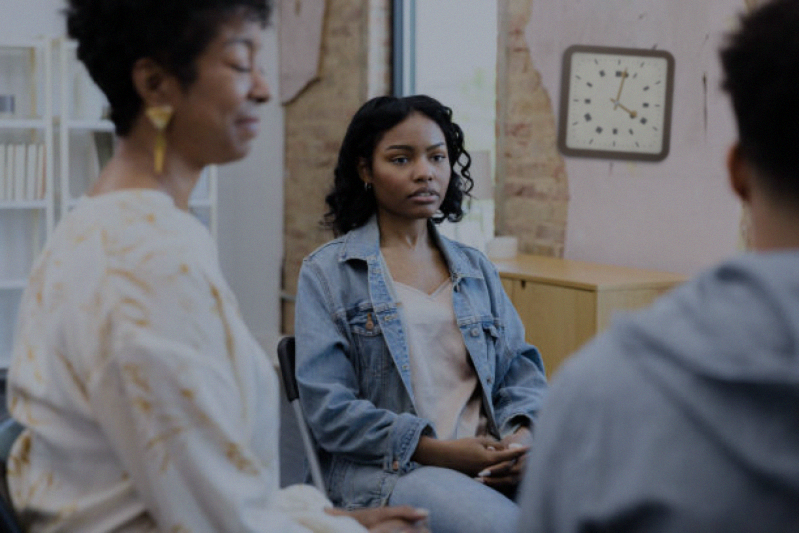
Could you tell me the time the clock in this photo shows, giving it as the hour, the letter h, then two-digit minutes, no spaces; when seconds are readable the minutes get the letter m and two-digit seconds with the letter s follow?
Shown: 4h02
